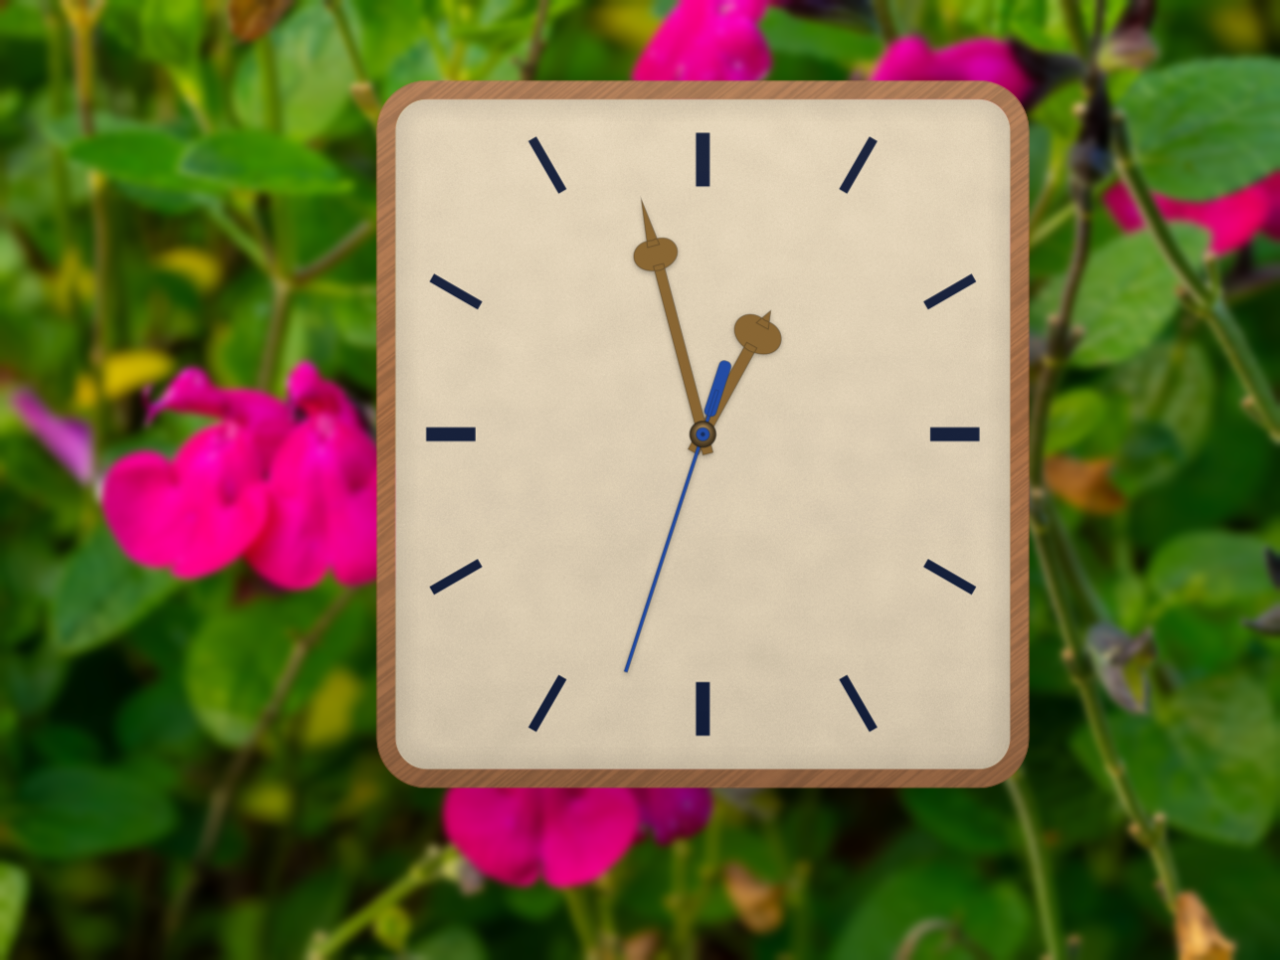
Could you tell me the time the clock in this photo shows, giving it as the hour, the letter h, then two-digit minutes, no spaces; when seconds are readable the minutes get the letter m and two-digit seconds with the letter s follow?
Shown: 12h57m33s
